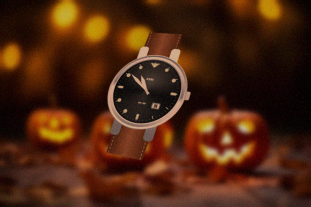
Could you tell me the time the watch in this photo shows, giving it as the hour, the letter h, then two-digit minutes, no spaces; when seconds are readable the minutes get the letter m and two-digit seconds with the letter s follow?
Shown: 10h51
